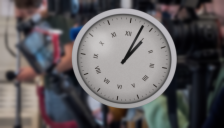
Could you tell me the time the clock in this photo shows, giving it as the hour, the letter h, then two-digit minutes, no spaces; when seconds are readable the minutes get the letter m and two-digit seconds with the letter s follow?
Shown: 1h03
